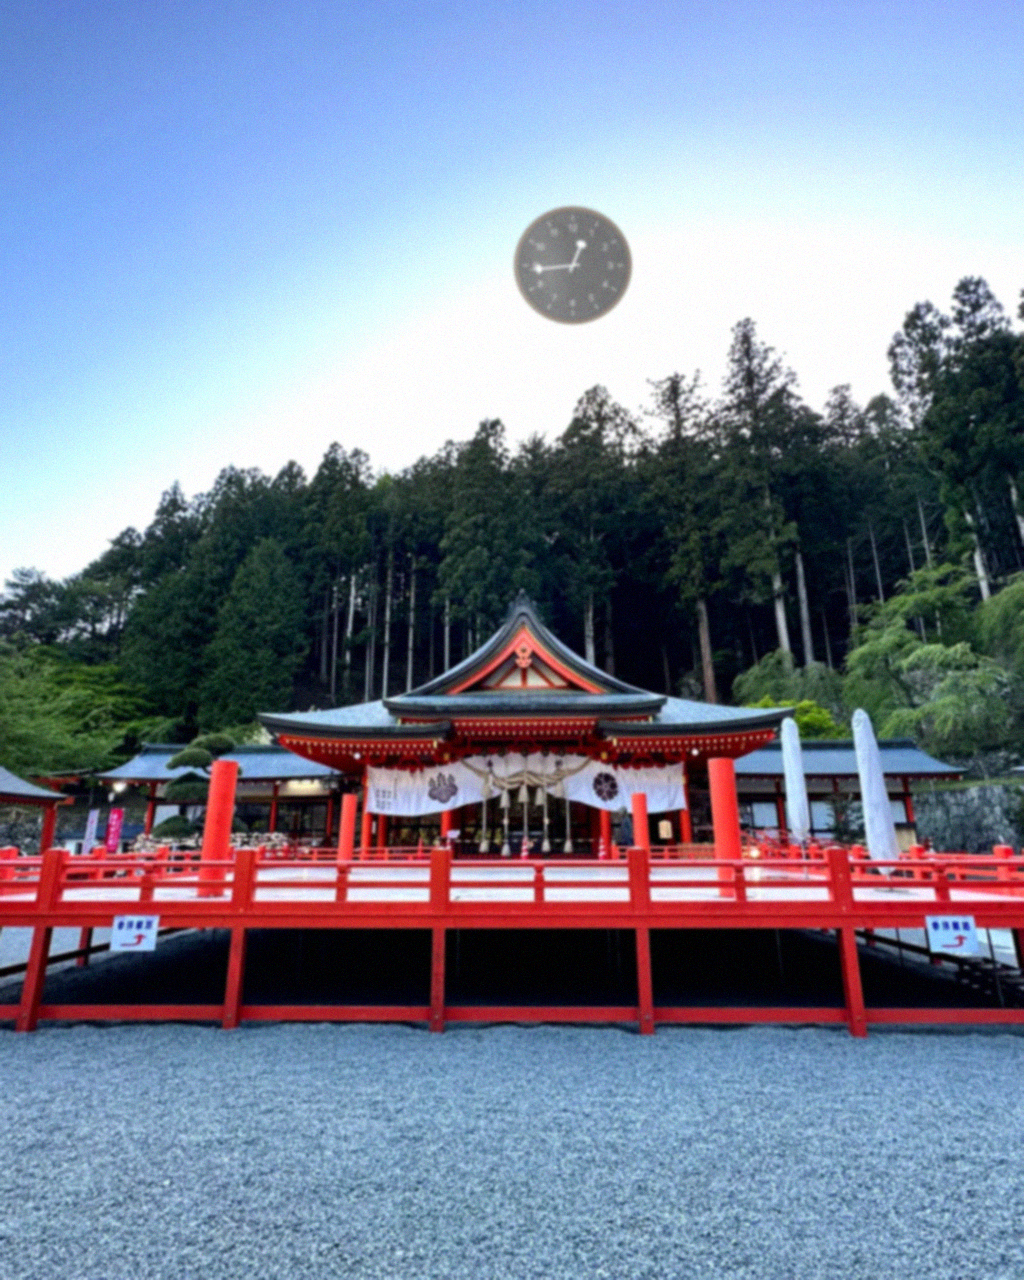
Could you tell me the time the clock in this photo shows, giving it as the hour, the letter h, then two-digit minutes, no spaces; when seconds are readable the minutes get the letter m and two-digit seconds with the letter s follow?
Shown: 12h44
